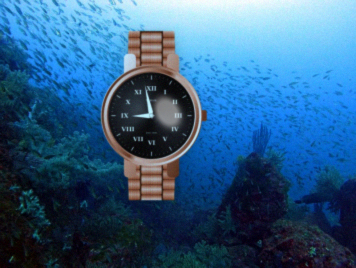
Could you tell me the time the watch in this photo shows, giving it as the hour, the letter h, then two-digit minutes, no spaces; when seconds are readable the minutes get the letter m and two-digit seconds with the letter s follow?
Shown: 8h58
